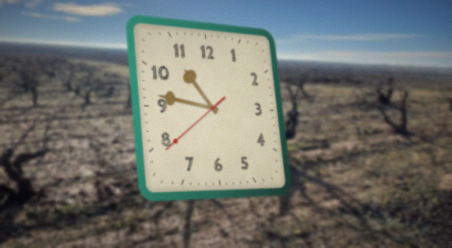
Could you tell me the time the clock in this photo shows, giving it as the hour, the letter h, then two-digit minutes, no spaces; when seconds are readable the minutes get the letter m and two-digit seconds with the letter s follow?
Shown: 10h46m39s
